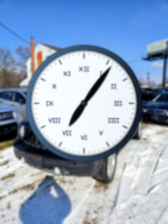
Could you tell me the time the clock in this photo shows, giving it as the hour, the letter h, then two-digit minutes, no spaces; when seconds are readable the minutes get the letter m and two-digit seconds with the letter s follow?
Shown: 7h06
